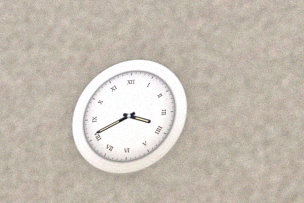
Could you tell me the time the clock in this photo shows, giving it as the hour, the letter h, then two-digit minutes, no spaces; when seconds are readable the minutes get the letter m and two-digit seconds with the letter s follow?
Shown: 3h41
